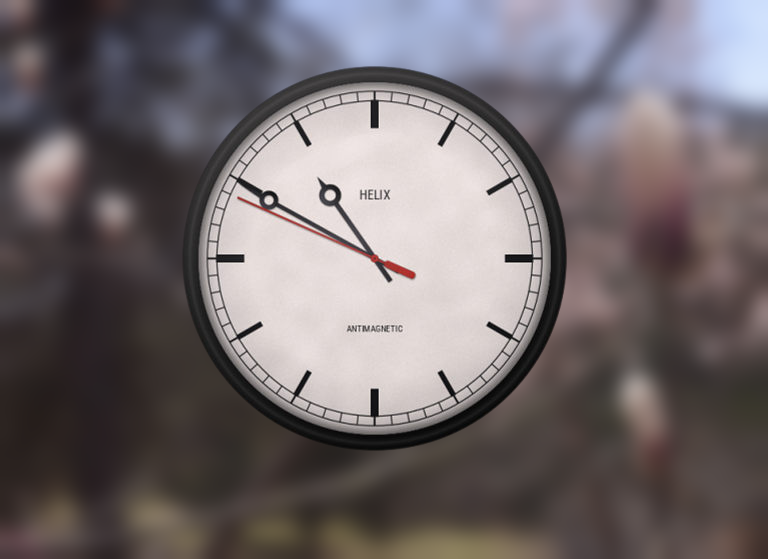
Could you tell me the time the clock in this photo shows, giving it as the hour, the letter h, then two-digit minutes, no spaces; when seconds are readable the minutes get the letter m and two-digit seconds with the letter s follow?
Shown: 10h49m49s
